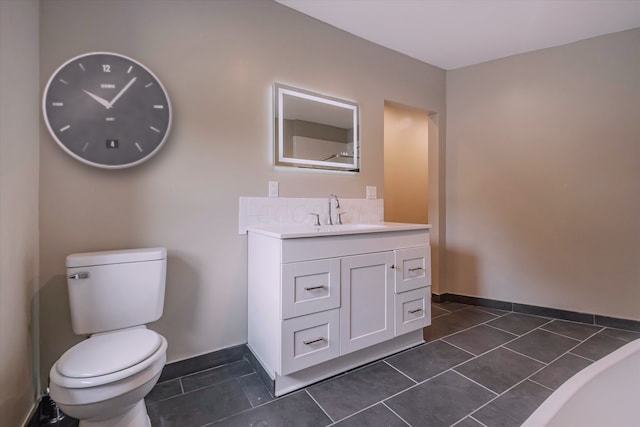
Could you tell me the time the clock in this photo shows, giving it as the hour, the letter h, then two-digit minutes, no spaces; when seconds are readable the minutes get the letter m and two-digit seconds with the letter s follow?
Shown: 10h07
